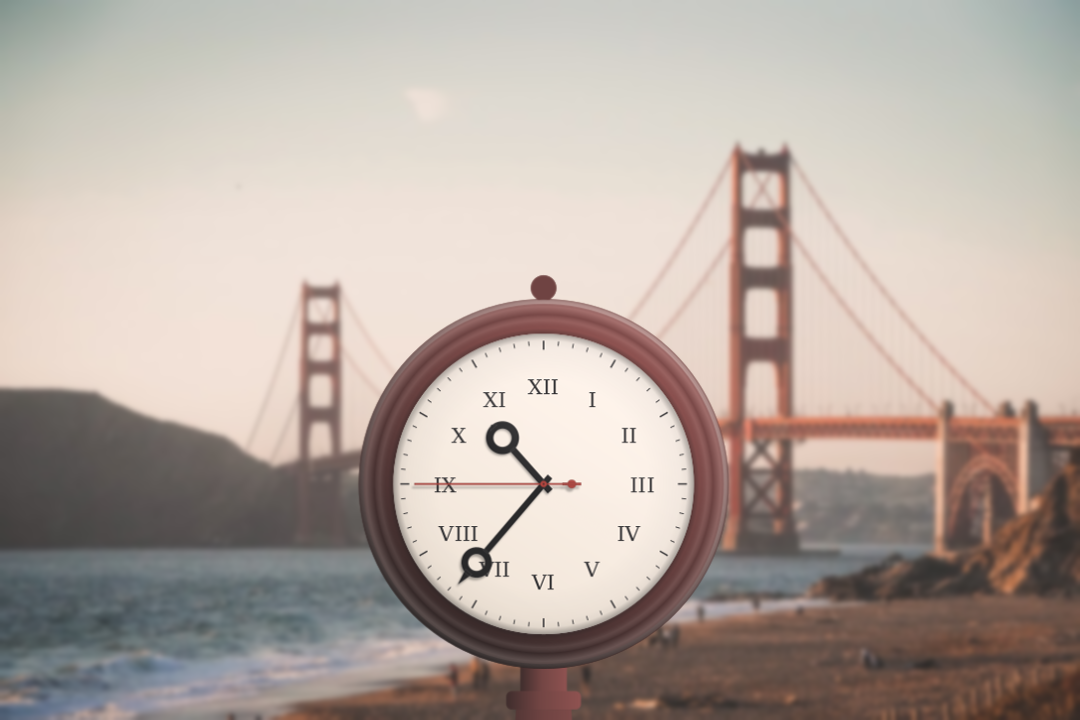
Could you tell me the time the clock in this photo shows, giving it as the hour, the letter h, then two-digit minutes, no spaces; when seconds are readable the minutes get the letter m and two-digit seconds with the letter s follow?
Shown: 10h36m45s
